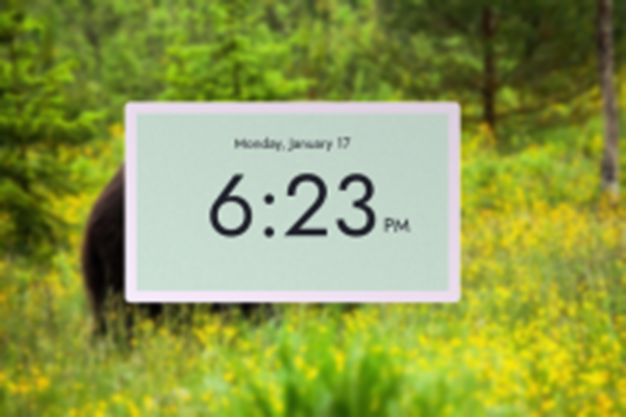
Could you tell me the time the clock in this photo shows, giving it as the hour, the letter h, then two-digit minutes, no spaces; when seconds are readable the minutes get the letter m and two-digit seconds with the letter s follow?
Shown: 6h23
